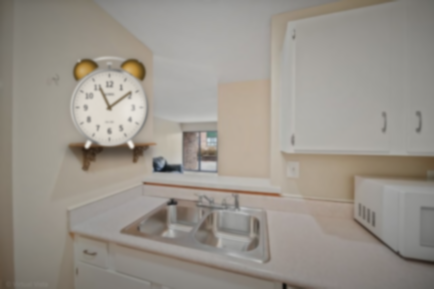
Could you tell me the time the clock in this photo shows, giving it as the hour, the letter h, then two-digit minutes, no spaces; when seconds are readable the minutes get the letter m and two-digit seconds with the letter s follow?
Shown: 11h09
